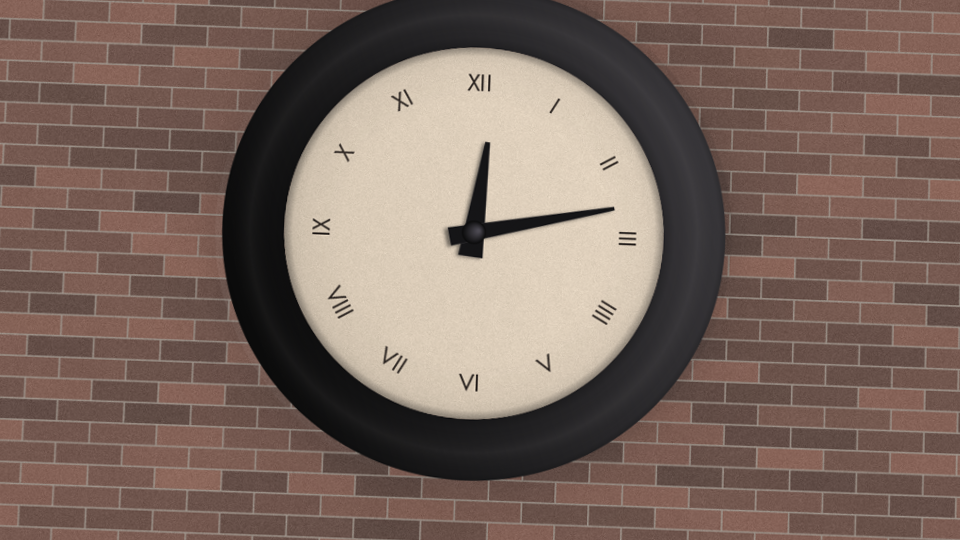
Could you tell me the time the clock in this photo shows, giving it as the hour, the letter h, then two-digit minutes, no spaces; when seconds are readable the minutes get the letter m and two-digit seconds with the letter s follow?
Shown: 12h13
